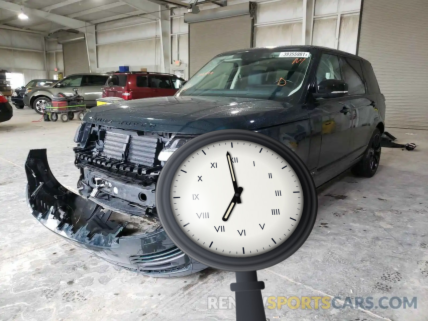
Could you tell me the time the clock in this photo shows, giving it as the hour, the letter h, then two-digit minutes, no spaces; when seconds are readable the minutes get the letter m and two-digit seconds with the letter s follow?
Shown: 6h59
